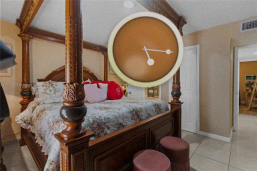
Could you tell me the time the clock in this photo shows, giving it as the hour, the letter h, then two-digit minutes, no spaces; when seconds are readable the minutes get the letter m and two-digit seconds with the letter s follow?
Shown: 5h16
